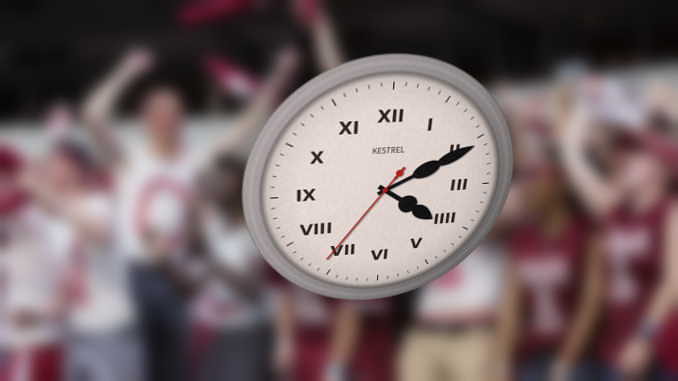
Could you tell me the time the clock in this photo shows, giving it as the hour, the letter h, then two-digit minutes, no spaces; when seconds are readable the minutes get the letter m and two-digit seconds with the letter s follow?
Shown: 4h10m36s
